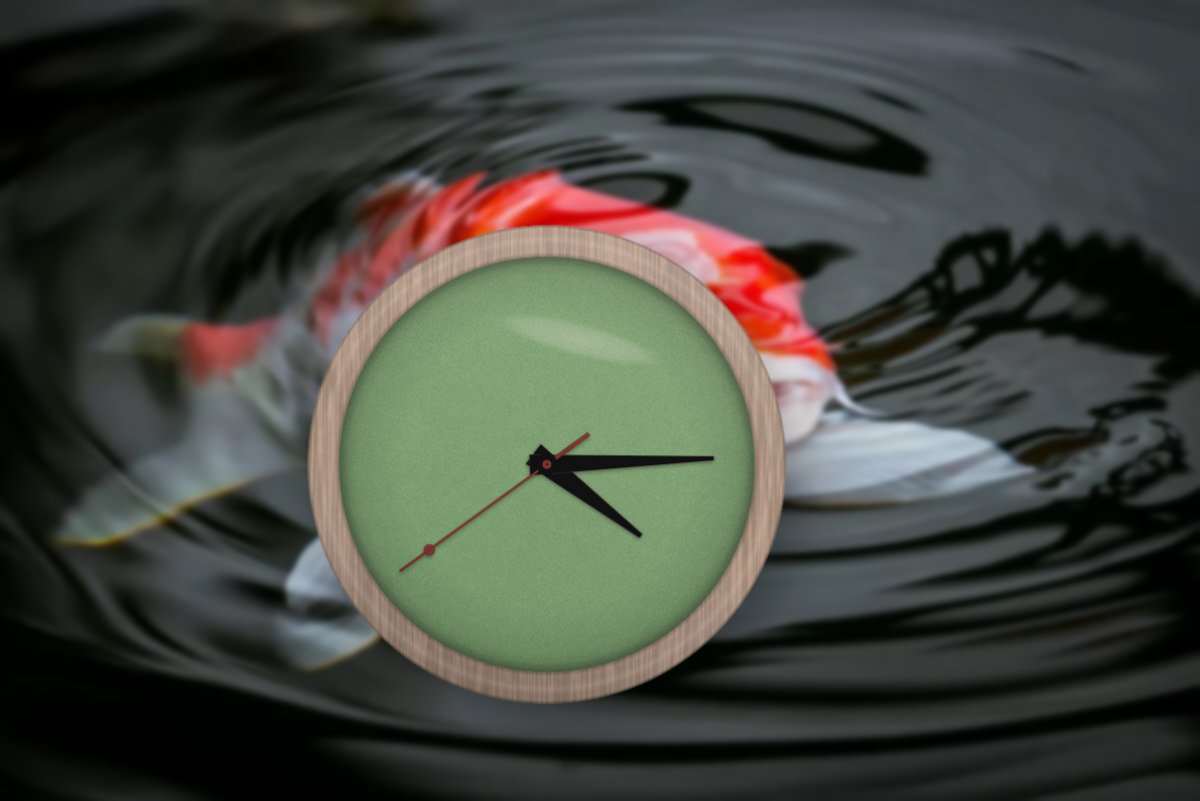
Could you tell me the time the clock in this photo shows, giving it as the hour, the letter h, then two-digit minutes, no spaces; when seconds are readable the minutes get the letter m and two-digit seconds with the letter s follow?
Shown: 4h14m39s
